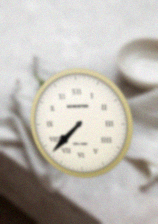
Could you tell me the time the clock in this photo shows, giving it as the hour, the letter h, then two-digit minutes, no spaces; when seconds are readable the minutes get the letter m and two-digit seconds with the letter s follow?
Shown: 7h38
